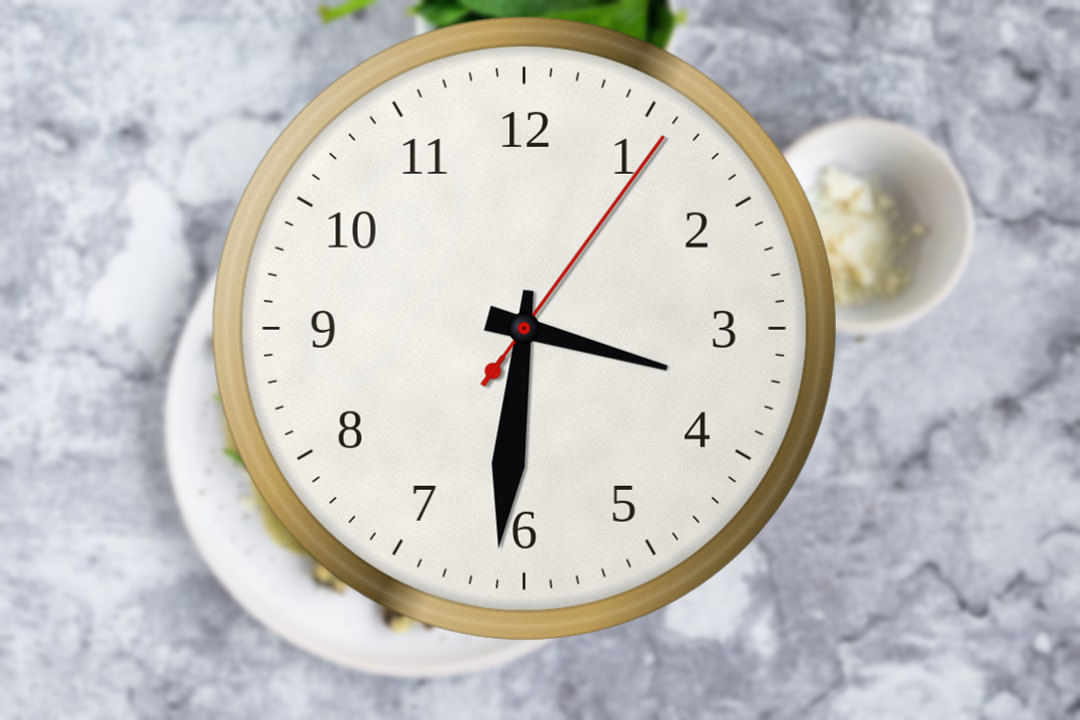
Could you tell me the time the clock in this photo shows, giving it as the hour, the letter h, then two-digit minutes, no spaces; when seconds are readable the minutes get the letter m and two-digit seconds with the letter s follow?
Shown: 3h31m06s
